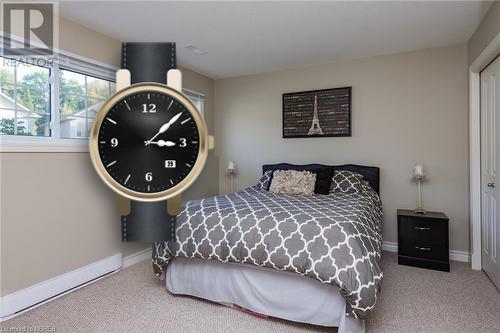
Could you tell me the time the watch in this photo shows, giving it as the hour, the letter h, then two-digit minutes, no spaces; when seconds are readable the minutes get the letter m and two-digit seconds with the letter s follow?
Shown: 3h08
